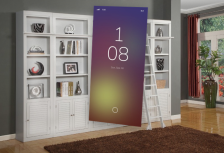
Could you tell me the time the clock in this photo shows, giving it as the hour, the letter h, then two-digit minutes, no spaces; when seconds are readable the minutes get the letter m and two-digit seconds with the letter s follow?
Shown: 1h08
